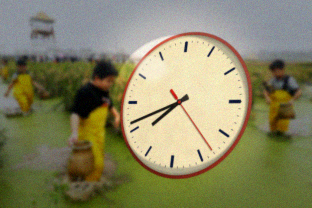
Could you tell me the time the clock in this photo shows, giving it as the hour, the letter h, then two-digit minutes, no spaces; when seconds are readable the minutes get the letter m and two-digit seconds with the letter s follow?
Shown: 7h41m23s
